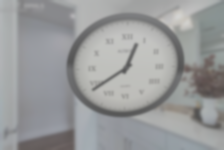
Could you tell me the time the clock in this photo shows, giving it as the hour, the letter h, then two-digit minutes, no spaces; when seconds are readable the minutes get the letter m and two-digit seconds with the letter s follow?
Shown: 12h39
